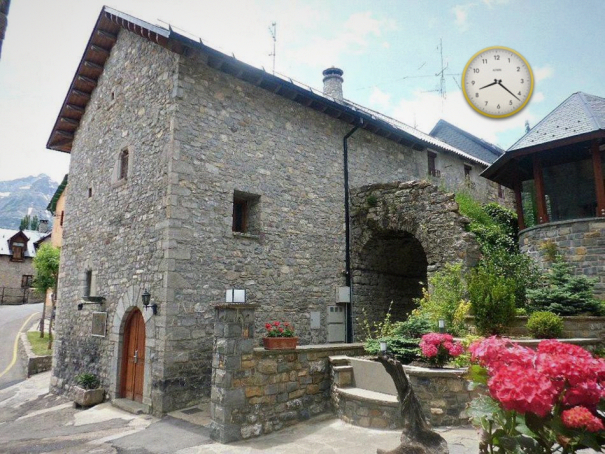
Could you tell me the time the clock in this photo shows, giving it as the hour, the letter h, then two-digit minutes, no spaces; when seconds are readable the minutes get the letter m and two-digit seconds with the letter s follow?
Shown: 8h22
